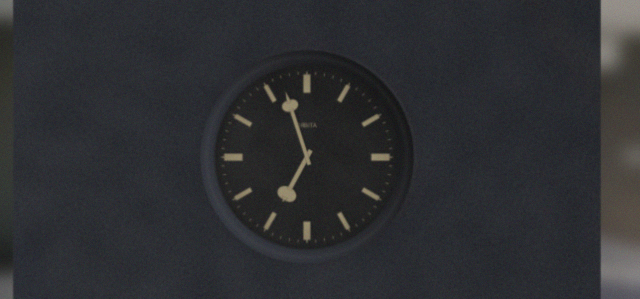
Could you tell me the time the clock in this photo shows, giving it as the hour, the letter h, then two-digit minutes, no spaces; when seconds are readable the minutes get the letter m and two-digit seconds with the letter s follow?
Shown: 6h57
